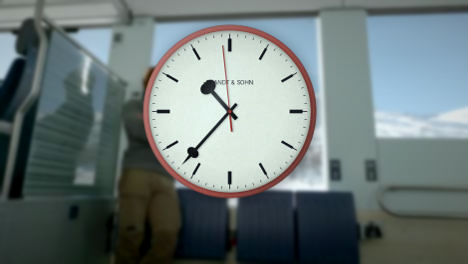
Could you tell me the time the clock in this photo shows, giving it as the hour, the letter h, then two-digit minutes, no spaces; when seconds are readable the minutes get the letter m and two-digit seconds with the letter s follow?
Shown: 10h36m59s
